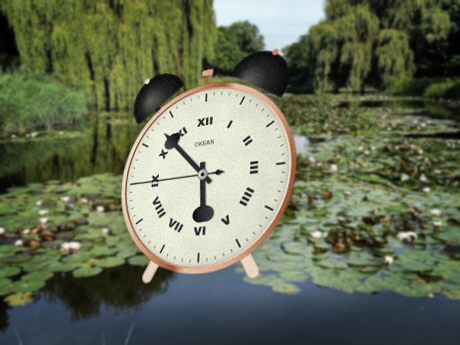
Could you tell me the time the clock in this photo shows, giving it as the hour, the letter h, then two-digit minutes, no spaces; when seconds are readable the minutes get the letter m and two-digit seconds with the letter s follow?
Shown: 5h52m45s
